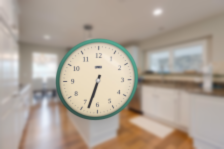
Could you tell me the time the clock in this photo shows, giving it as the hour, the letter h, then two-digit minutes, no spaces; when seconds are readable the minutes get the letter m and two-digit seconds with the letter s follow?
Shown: 6h33
